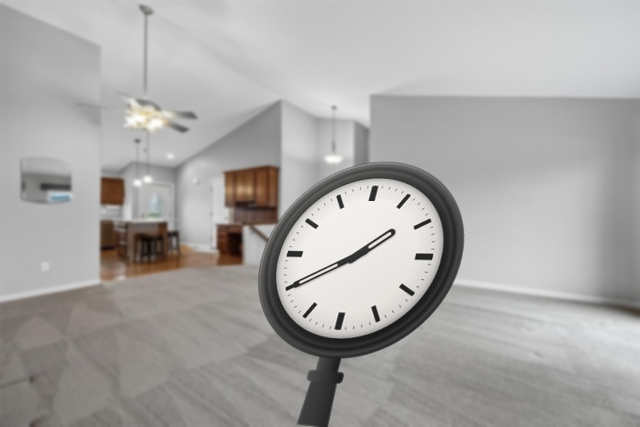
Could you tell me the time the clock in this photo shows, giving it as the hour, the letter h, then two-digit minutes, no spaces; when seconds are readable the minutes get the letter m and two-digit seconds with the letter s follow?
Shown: 1h40
